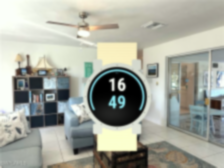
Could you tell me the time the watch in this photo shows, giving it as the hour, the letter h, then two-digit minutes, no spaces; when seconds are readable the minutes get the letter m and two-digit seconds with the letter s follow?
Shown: 16h49
